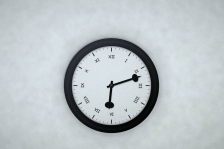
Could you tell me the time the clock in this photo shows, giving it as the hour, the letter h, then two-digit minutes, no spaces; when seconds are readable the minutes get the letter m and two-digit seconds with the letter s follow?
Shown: 6h12
